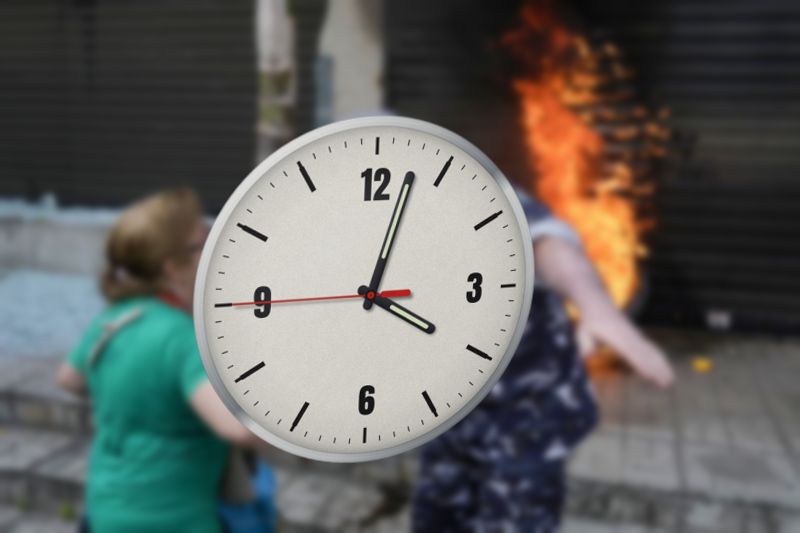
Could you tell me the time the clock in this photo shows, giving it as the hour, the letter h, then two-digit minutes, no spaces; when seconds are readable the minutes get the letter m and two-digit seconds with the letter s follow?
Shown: 4h02m45s
